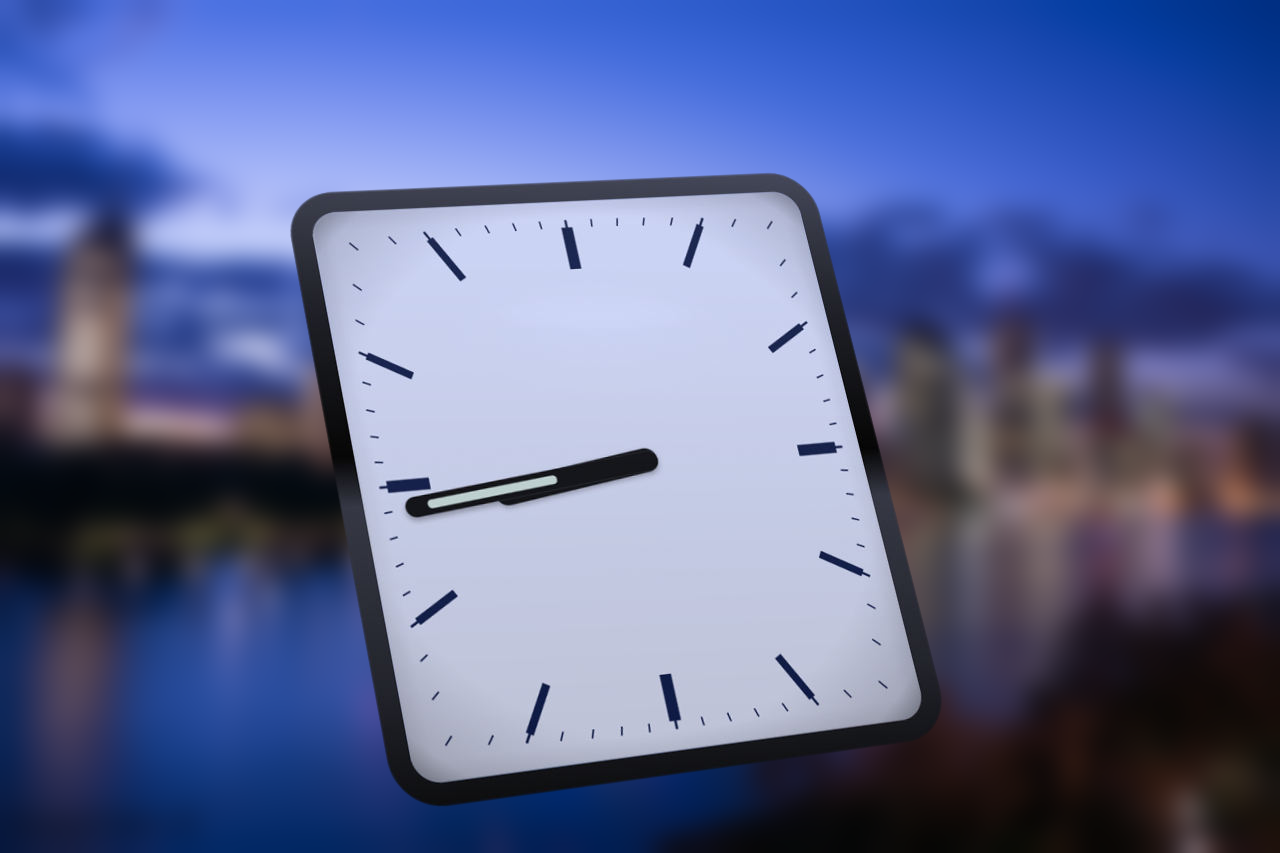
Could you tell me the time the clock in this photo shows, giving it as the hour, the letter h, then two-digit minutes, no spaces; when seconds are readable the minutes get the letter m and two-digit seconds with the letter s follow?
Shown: 8h44
